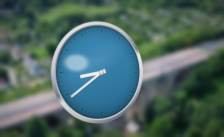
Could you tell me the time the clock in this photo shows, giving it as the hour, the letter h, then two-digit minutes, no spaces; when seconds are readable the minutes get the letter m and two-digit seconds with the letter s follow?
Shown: 8h39
